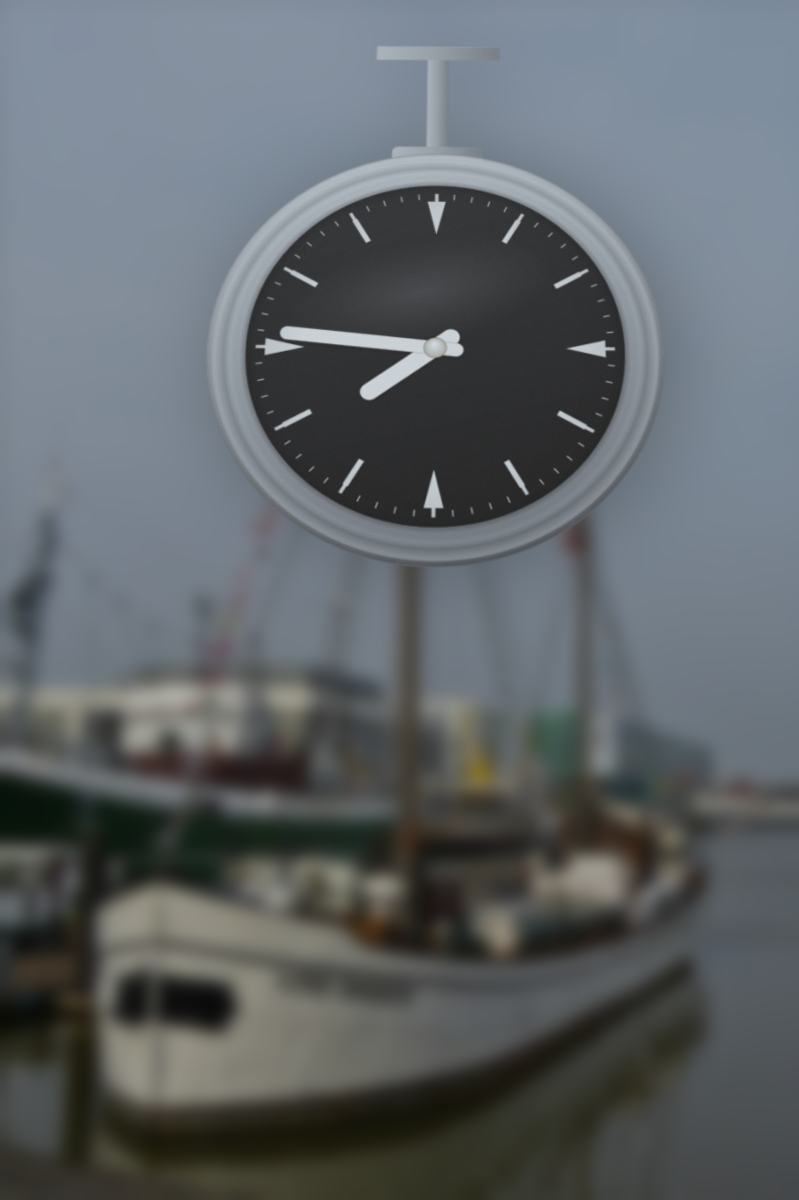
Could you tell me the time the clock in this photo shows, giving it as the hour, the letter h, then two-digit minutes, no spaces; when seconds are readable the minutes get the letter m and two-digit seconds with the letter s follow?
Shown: 7h46
